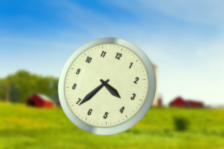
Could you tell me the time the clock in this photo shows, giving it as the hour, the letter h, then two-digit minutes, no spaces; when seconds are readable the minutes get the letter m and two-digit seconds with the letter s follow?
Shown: 3h34
